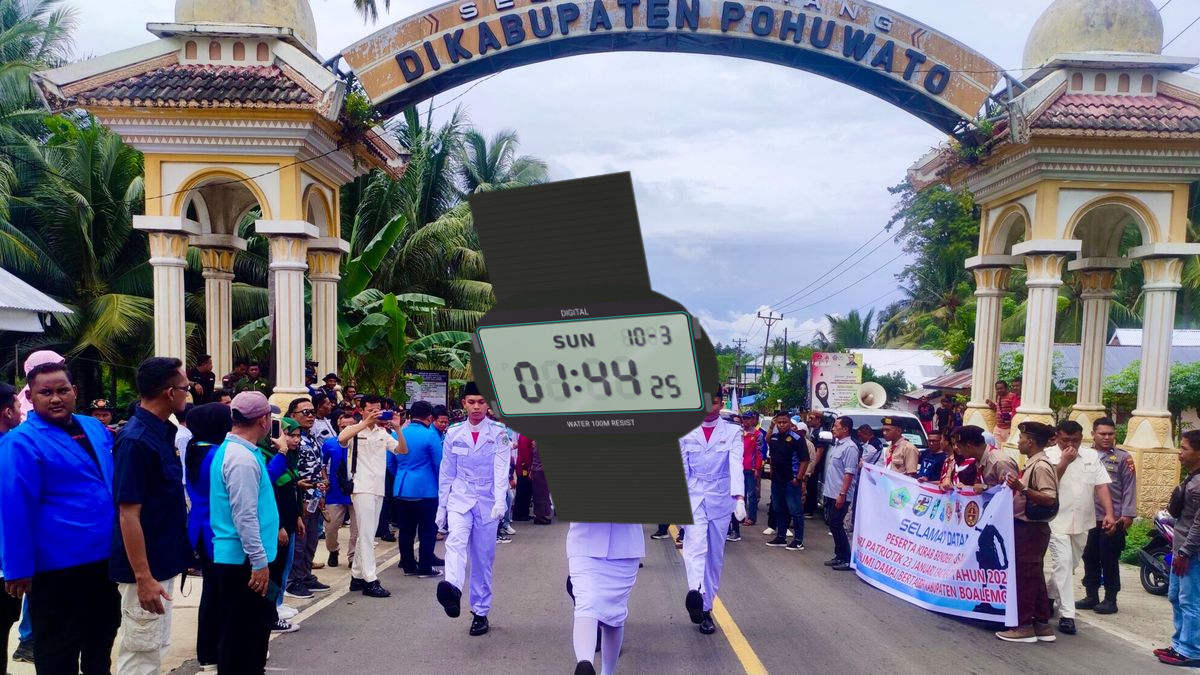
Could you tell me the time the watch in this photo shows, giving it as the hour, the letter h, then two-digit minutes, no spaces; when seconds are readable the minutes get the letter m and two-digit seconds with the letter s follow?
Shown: 1h44m25s
